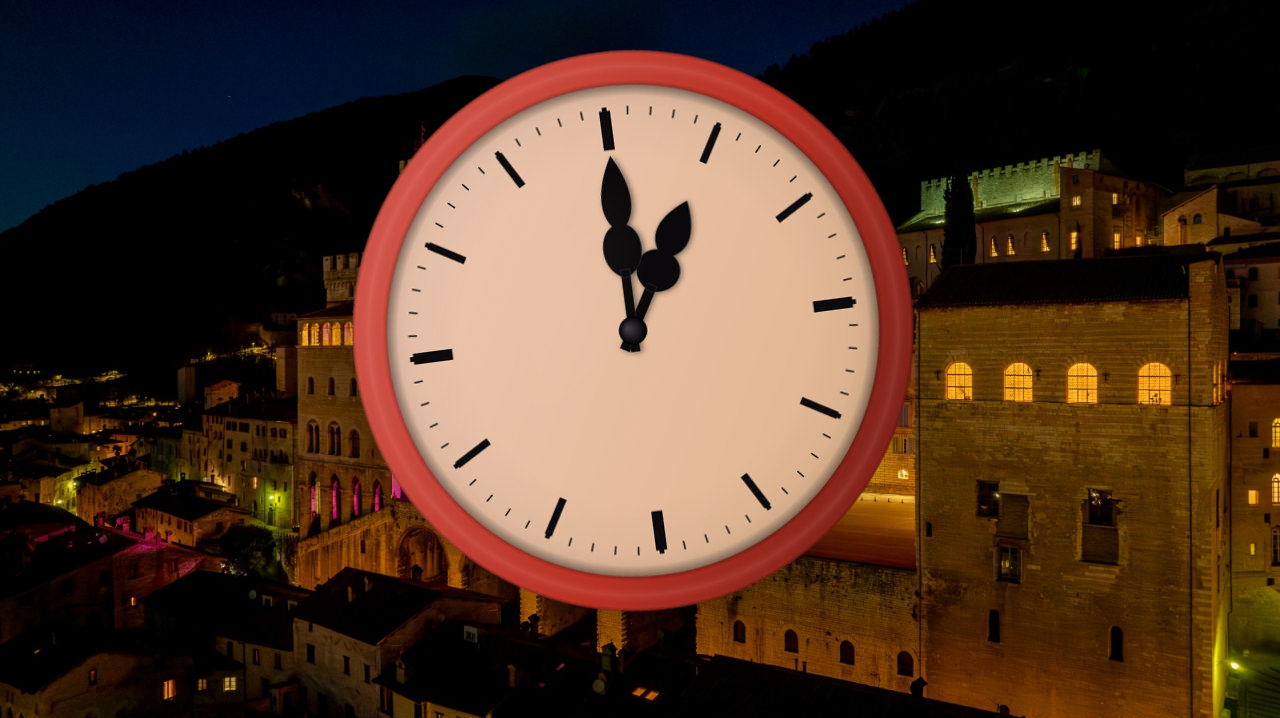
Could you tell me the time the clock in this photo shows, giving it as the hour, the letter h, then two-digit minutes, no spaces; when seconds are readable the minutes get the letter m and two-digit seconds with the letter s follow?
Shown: 1h00
